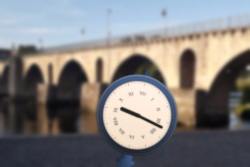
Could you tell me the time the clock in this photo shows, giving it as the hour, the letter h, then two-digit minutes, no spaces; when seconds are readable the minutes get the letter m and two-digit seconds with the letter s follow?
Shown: 9h17
